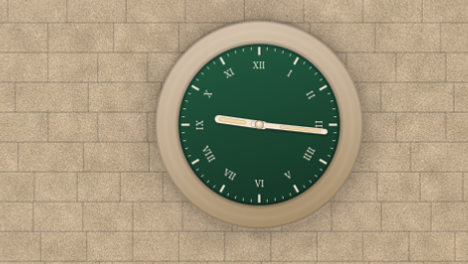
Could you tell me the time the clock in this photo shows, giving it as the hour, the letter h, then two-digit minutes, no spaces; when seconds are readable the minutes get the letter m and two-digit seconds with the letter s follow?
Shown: 9h16
